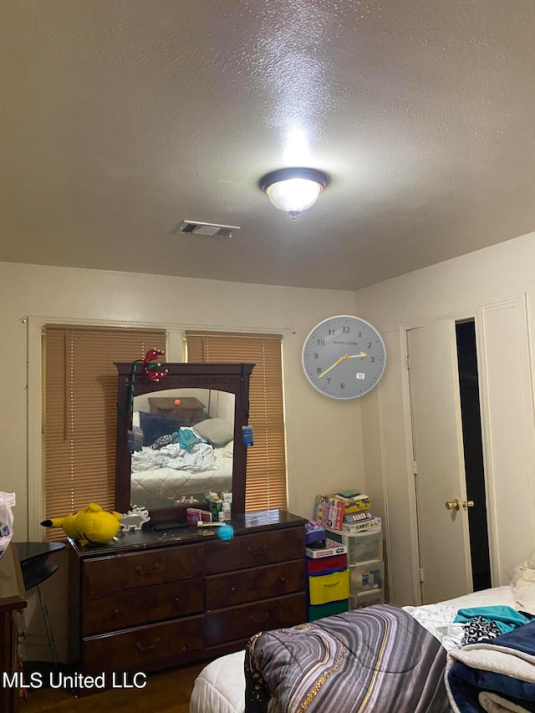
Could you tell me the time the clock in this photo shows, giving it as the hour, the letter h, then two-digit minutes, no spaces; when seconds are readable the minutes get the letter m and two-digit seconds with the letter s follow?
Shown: 2h38
